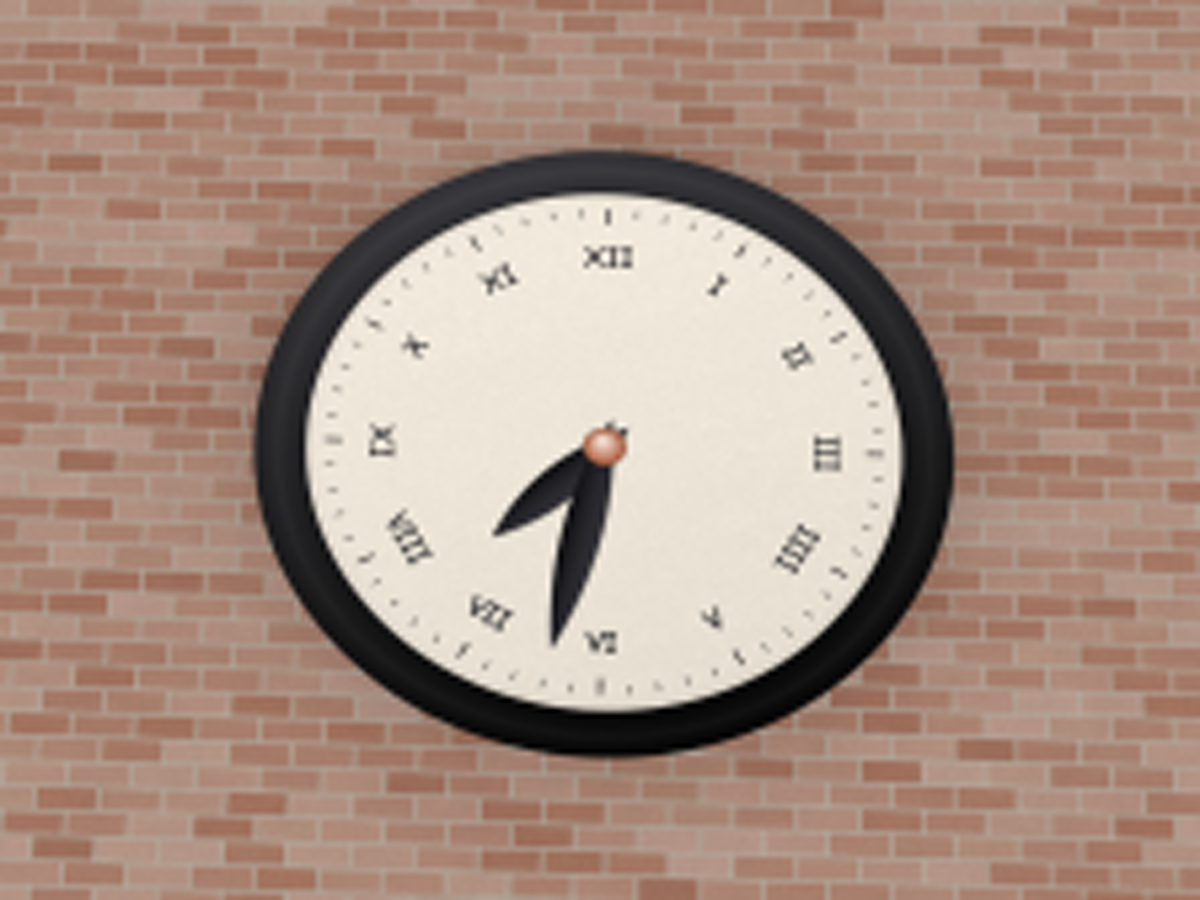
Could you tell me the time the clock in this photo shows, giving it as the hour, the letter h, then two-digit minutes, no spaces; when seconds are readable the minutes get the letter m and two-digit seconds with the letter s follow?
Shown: 7h32
